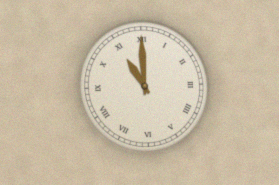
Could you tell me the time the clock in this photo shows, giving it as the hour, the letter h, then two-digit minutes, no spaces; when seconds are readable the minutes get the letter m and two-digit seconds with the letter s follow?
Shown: 11h00
